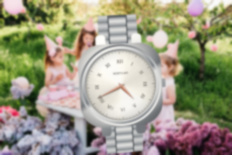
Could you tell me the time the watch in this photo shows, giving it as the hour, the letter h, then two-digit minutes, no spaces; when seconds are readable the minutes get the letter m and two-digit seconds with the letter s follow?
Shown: 4h41
